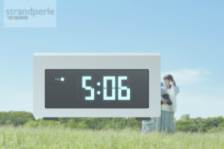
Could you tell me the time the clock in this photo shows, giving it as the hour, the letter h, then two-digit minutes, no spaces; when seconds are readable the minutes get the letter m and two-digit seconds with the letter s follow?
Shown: 5h06
